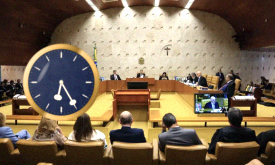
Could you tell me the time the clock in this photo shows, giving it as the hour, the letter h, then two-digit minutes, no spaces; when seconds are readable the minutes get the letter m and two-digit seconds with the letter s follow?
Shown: 6h25
